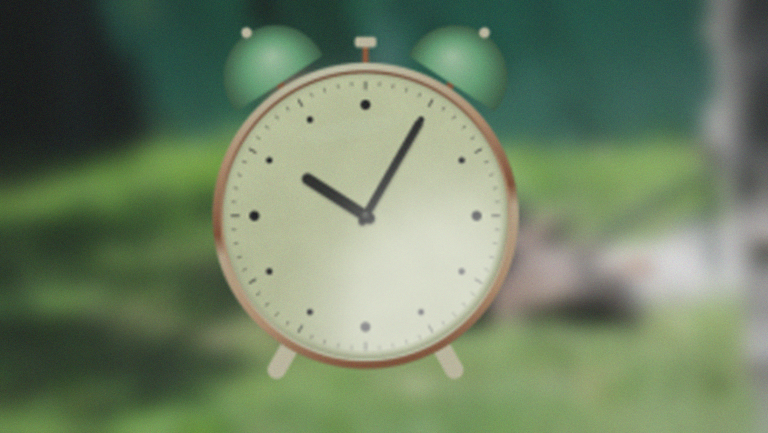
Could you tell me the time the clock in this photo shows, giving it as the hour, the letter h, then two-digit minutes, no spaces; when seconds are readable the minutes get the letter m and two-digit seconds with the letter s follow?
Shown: 10h05
